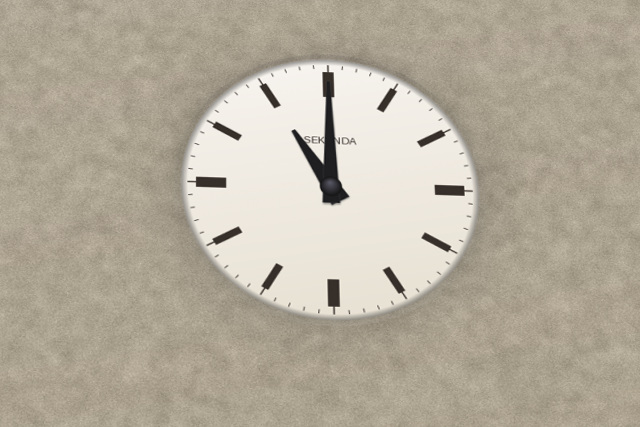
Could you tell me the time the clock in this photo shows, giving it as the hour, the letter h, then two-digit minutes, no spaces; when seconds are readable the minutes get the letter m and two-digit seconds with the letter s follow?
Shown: 11h00
